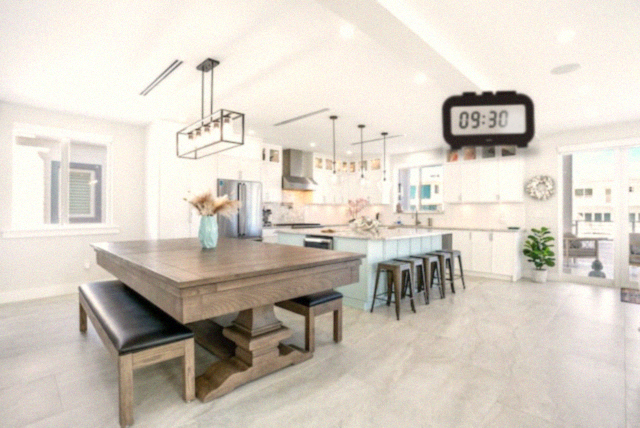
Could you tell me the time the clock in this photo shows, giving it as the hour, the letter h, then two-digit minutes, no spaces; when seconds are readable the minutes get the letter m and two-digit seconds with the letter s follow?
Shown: 9h30
